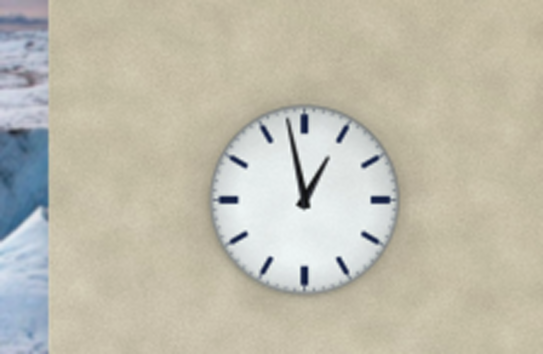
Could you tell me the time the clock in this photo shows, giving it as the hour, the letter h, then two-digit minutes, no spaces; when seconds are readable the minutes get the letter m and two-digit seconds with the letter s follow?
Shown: 12h58
